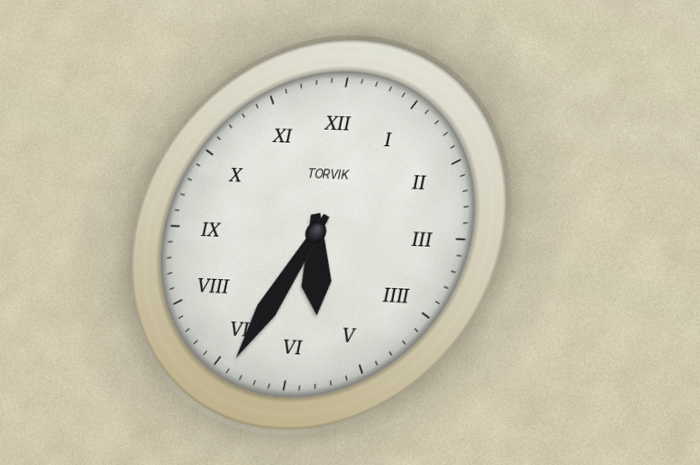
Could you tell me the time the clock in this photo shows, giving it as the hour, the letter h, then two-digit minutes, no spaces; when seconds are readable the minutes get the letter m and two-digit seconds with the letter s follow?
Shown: 5h34
